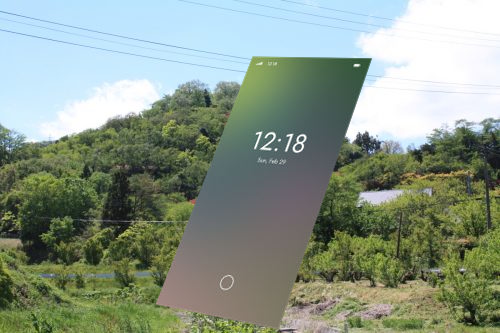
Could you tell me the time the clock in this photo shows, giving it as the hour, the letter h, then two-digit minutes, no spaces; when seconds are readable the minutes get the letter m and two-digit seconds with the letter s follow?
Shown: 12h18
